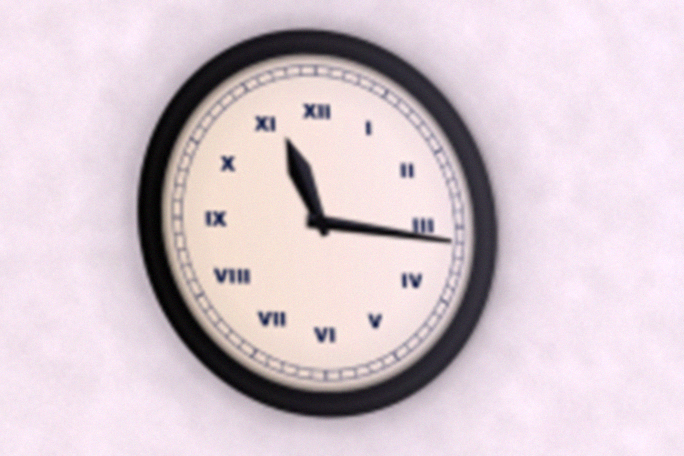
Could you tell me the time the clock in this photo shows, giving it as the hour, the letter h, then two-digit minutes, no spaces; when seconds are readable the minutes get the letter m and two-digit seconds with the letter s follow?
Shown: 11h16
